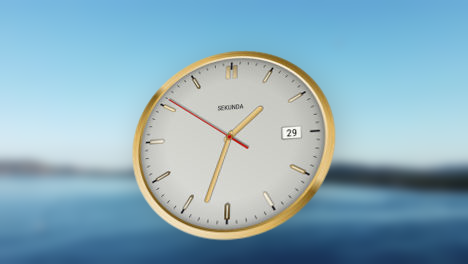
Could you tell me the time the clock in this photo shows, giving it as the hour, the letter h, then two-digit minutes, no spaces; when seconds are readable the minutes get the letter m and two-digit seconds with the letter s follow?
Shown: 1h32m51s
